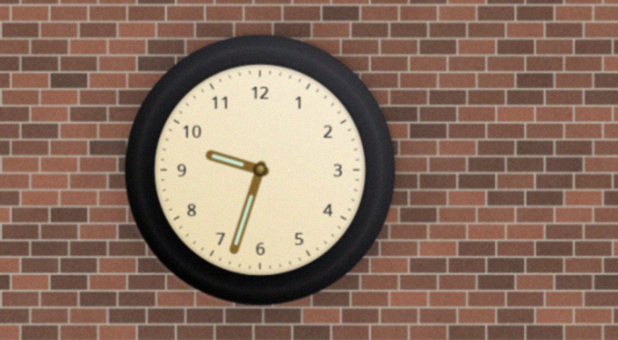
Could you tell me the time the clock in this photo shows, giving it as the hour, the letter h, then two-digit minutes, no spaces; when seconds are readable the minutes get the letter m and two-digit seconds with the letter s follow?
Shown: 9h33
